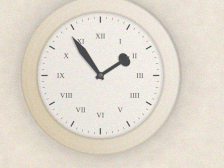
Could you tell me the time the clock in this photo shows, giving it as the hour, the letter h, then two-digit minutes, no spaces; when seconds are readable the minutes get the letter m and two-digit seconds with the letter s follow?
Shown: 1h54
